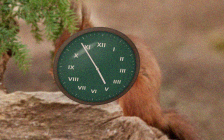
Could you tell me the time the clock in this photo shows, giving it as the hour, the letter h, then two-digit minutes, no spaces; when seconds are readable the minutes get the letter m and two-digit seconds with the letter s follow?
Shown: 4h54
